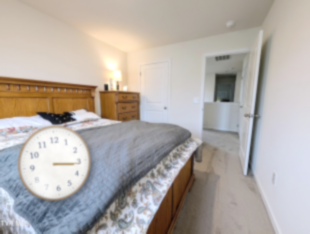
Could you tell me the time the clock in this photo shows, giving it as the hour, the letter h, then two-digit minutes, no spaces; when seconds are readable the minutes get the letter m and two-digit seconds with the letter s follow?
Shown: 3h16
